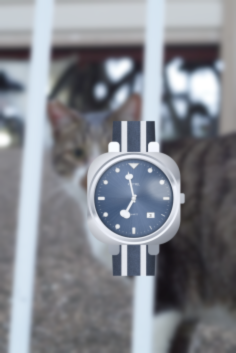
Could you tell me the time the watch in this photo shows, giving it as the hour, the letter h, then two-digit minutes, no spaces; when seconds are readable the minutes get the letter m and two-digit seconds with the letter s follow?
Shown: 6h58
